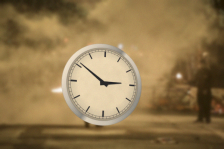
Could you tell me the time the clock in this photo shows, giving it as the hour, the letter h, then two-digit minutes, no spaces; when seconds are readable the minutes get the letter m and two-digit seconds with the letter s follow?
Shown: 2h51
